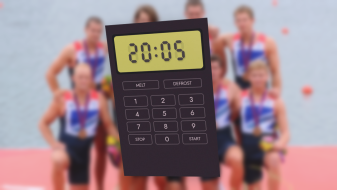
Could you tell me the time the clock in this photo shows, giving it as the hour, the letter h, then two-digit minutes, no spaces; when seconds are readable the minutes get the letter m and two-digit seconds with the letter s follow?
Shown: 20h05
